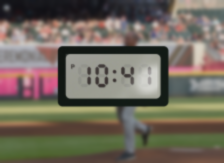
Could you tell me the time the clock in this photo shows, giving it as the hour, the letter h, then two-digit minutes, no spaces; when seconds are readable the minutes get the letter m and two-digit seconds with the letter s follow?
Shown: 10h41
